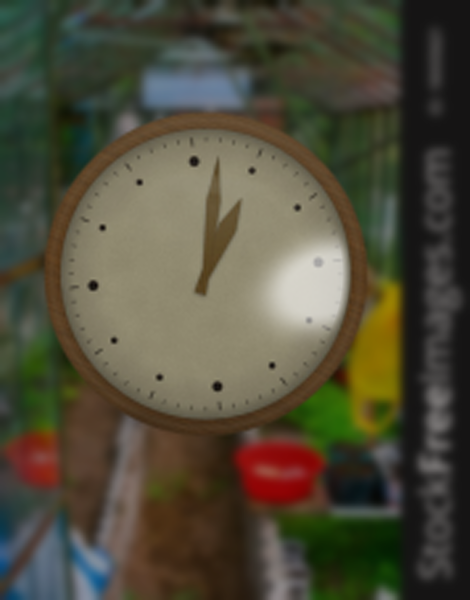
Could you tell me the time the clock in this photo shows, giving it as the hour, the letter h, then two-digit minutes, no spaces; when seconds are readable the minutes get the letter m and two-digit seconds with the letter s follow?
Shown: 1h02
